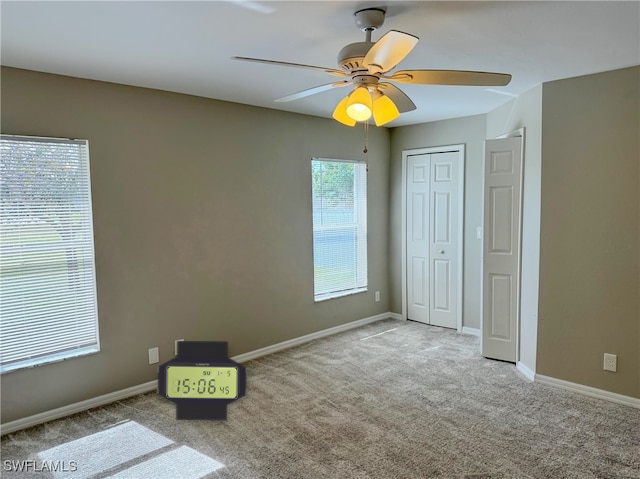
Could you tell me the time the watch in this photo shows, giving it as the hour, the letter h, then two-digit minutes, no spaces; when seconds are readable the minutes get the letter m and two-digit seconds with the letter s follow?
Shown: 15h06m45s
